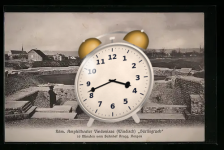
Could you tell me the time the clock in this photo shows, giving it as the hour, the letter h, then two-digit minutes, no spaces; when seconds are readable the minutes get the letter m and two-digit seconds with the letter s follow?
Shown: 3h42
